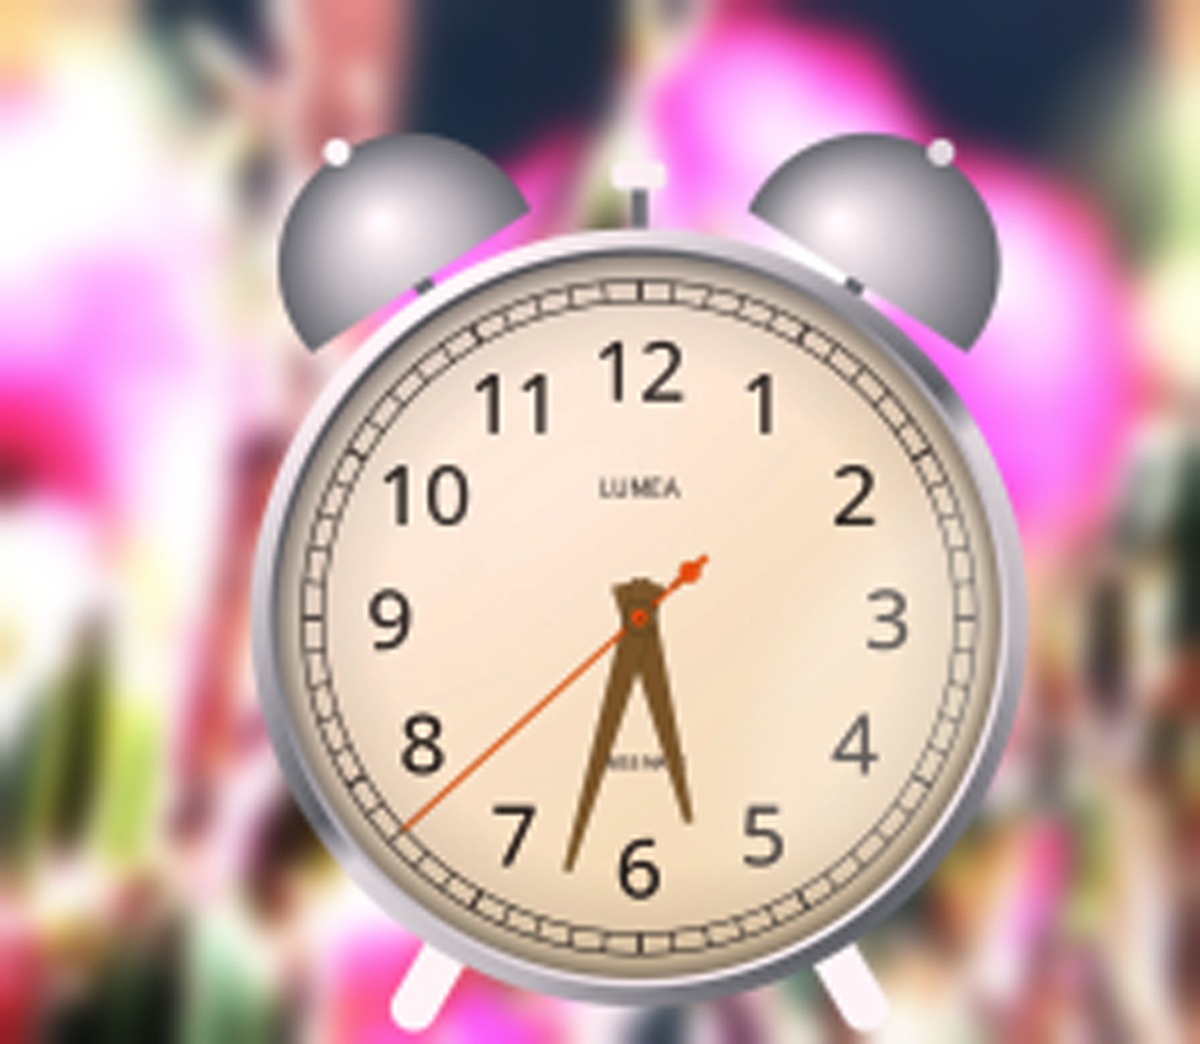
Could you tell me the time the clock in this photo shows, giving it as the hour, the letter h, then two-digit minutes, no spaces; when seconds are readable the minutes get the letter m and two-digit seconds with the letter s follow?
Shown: 5h32m38s
